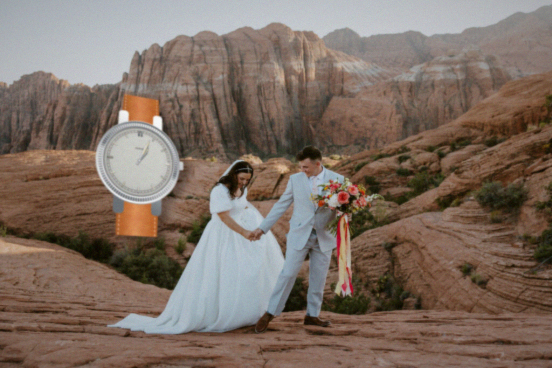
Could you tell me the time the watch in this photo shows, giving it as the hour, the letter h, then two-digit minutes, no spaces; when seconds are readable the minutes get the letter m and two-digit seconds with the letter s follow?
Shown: 1h04
